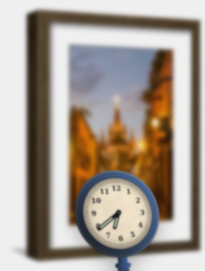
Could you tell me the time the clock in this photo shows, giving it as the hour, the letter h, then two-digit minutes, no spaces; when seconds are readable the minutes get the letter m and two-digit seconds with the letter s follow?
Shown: 6h39
